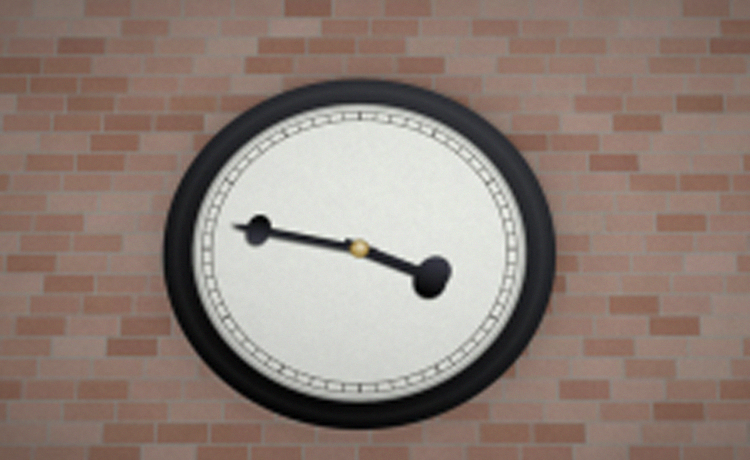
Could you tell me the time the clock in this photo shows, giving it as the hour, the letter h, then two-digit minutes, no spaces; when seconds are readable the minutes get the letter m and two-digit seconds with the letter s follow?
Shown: 3h47
